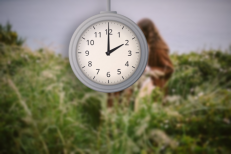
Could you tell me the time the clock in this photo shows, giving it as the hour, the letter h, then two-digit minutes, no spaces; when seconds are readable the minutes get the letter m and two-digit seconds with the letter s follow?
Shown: 2h00
